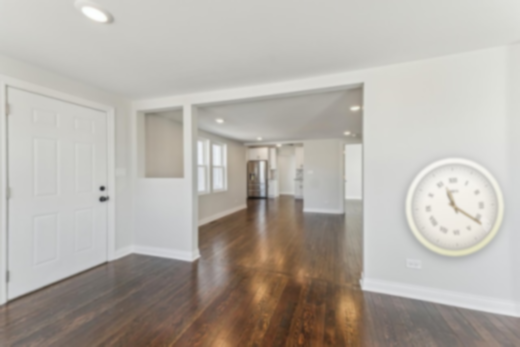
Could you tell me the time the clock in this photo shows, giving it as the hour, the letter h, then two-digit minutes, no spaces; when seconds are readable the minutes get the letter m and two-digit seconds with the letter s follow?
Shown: 11h21
